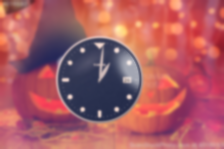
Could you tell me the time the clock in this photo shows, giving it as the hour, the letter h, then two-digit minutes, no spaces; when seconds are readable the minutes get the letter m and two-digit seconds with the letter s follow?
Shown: 1h01
